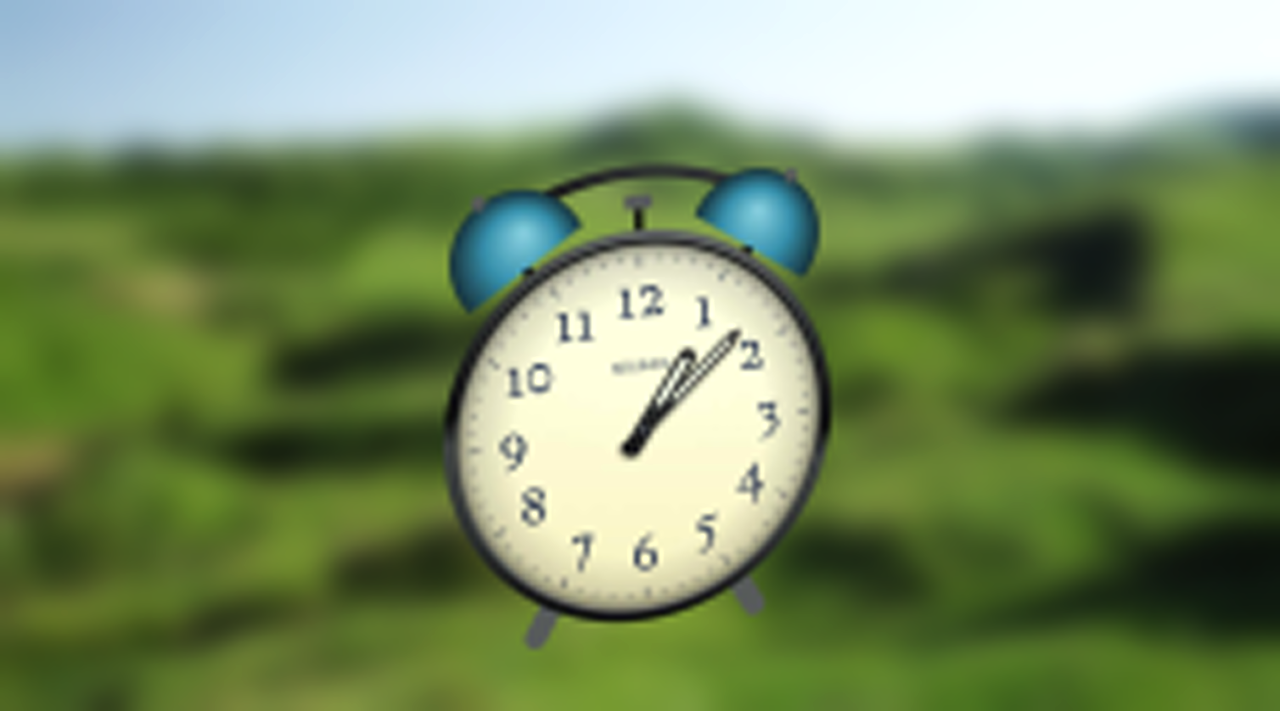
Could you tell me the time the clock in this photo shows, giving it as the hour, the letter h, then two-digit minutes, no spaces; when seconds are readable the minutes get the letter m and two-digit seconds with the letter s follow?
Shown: 1h08
